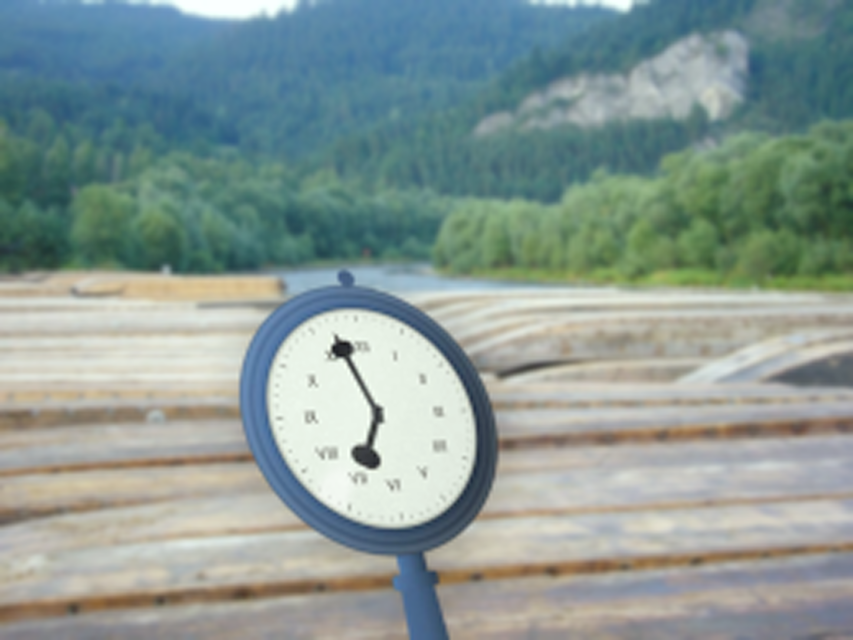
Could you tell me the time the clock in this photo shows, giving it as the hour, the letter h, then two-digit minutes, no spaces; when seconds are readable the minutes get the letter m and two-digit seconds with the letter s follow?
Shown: 6h57
